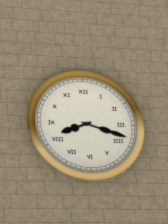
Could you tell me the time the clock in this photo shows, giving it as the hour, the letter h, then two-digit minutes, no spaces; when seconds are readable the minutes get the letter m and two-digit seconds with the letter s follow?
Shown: 8h18
